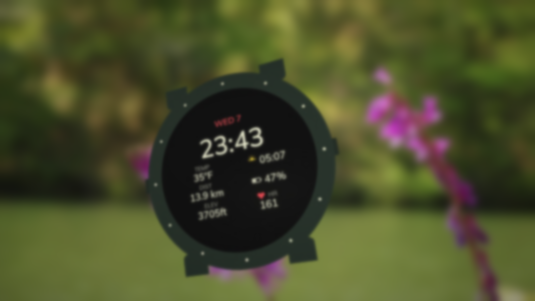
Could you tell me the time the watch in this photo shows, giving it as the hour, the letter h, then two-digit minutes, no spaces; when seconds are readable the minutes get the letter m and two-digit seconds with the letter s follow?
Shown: 23h43
